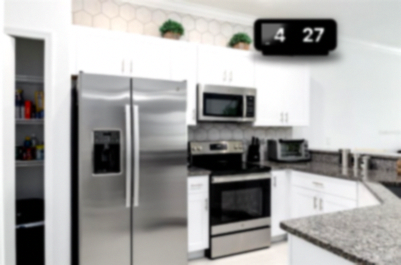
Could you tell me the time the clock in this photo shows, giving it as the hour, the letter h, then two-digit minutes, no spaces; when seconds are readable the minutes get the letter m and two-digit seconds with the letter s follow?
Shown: 4h27
